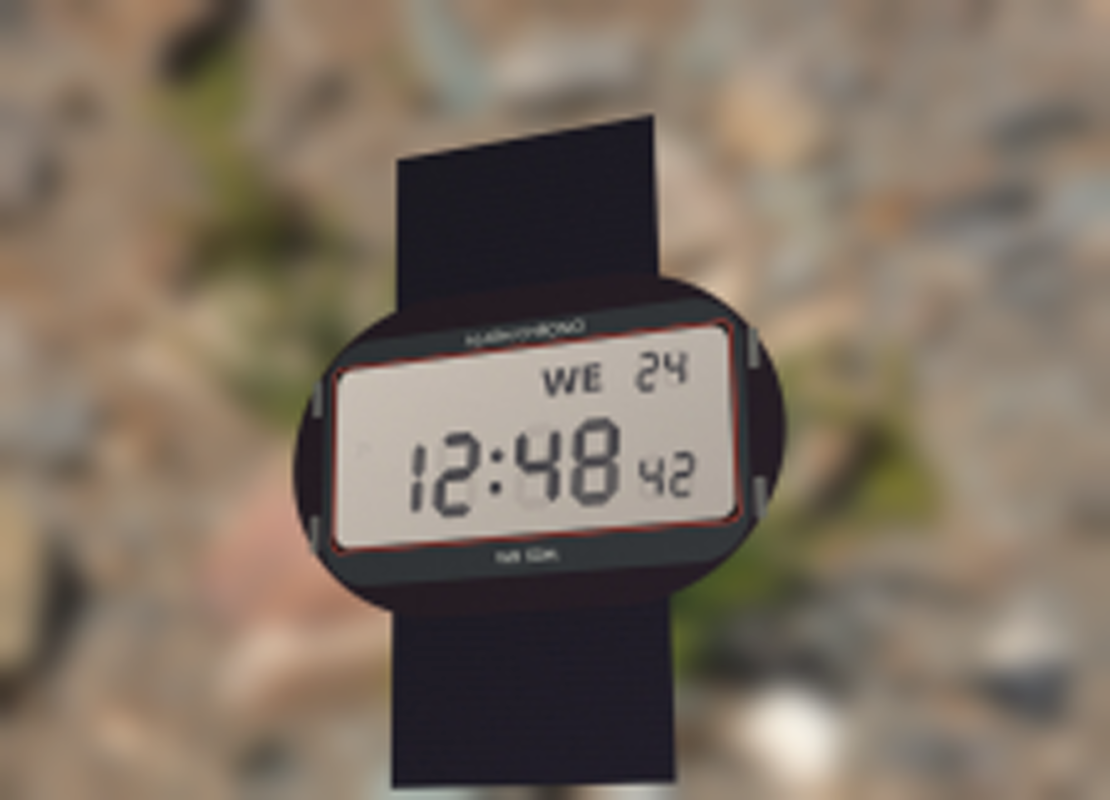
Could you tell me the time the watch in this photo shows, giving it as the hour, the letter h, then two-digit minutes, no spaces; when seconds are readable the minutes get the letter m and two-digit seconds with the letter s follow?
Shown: 12h48m42s
